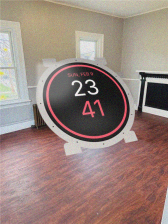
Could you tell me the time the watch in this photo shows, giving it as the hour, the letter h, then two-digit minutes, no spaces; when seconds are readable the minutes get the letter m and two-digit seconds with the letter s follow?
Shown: 23h41
